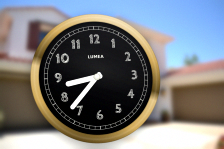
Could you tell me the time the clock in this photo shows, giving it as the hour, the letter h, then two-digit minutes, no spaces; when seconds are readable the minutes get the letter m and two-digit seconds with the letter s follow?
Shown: 8h37
